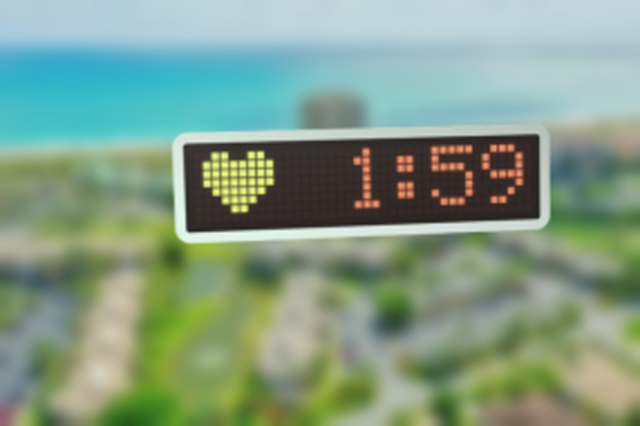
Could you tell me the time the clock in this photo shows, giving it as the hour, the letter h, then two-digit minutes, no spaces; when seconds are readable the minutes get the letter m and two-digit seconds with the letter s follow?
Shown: 1h59
